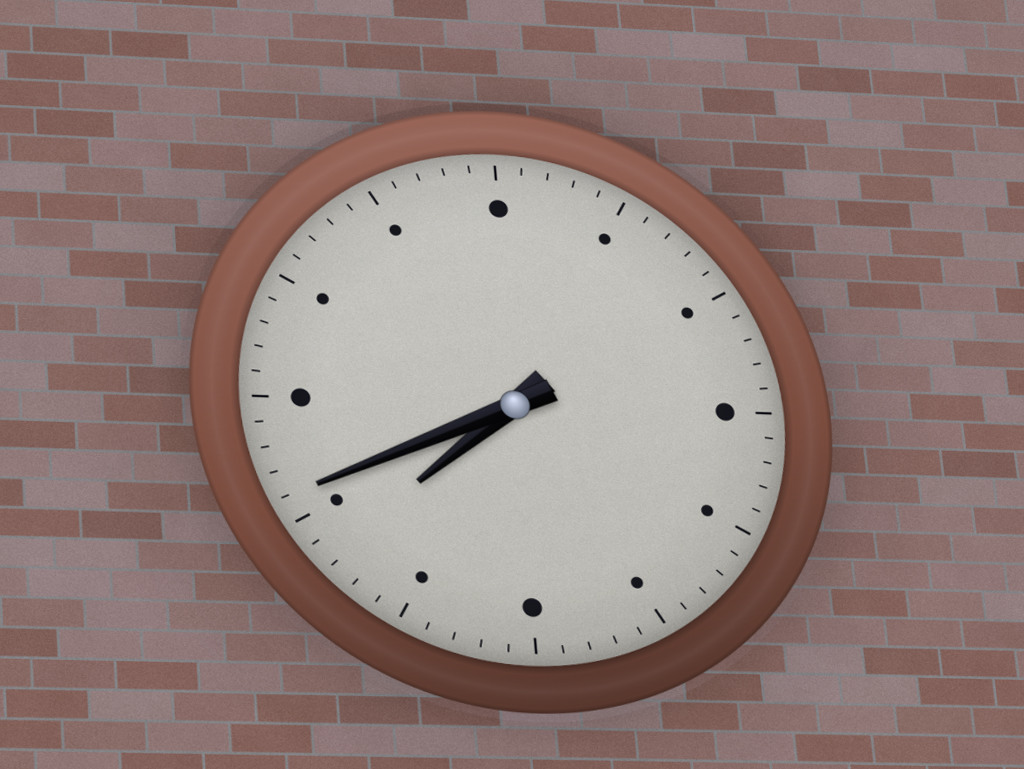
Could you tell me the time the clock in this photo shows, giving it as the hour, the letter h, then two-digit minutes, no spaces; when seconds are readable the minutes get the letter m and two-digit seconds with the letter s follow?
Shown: 7h41
